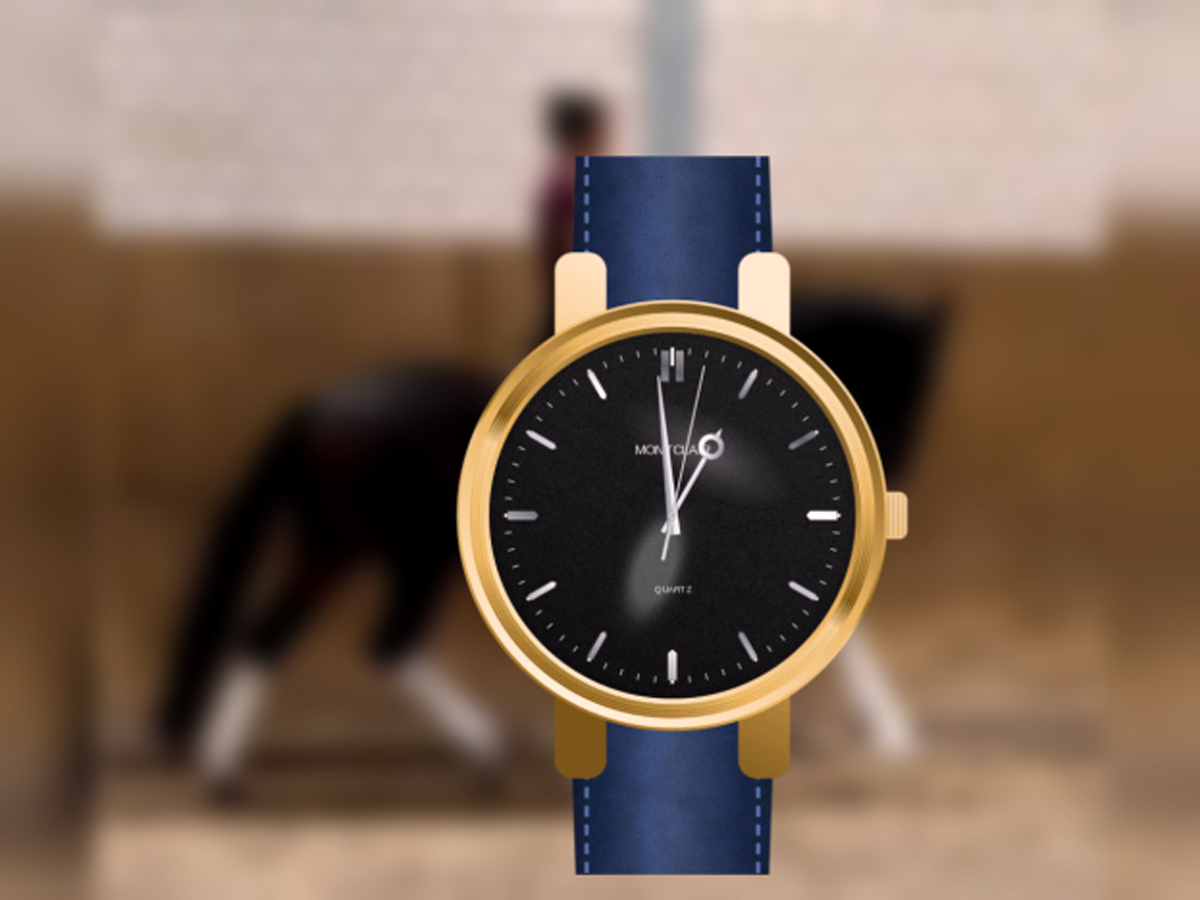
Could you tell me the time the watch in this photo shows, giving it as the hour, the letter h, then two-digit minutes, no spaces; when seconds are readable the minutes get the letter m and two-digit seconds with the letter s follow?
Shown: 12h59m02s
